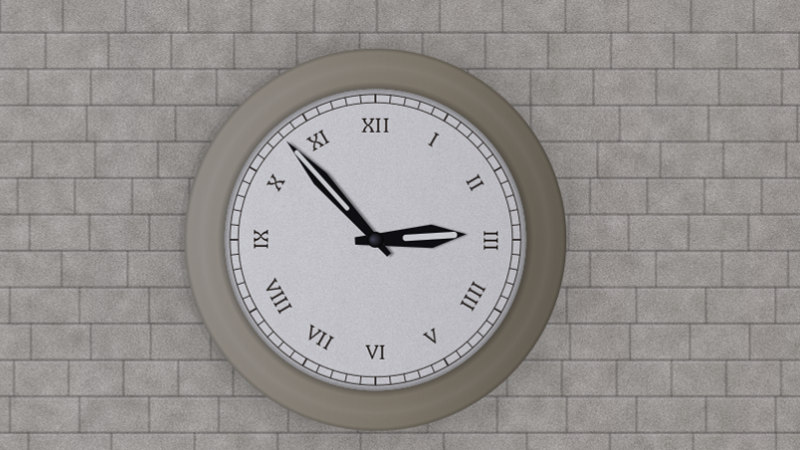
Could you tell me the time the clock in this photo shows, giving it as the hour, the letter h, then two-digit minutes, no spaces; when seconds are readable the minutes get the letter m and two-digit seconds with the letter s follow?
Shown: 2h53
